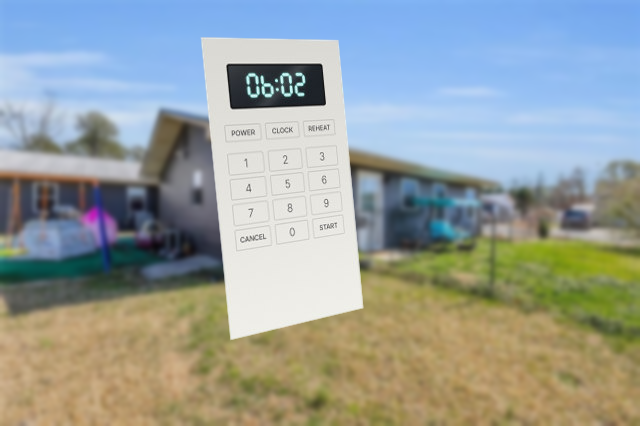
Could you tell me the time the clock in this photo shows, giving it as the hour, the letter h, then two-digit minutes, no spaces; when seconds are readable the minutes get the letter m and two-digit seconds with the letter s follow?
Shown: 6h02
